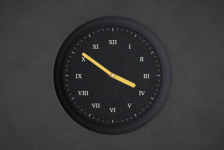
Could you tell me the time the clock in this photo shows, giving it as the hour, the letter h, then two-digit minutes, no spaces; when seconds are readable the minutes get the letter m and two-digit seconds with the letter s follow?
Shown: 3h51
